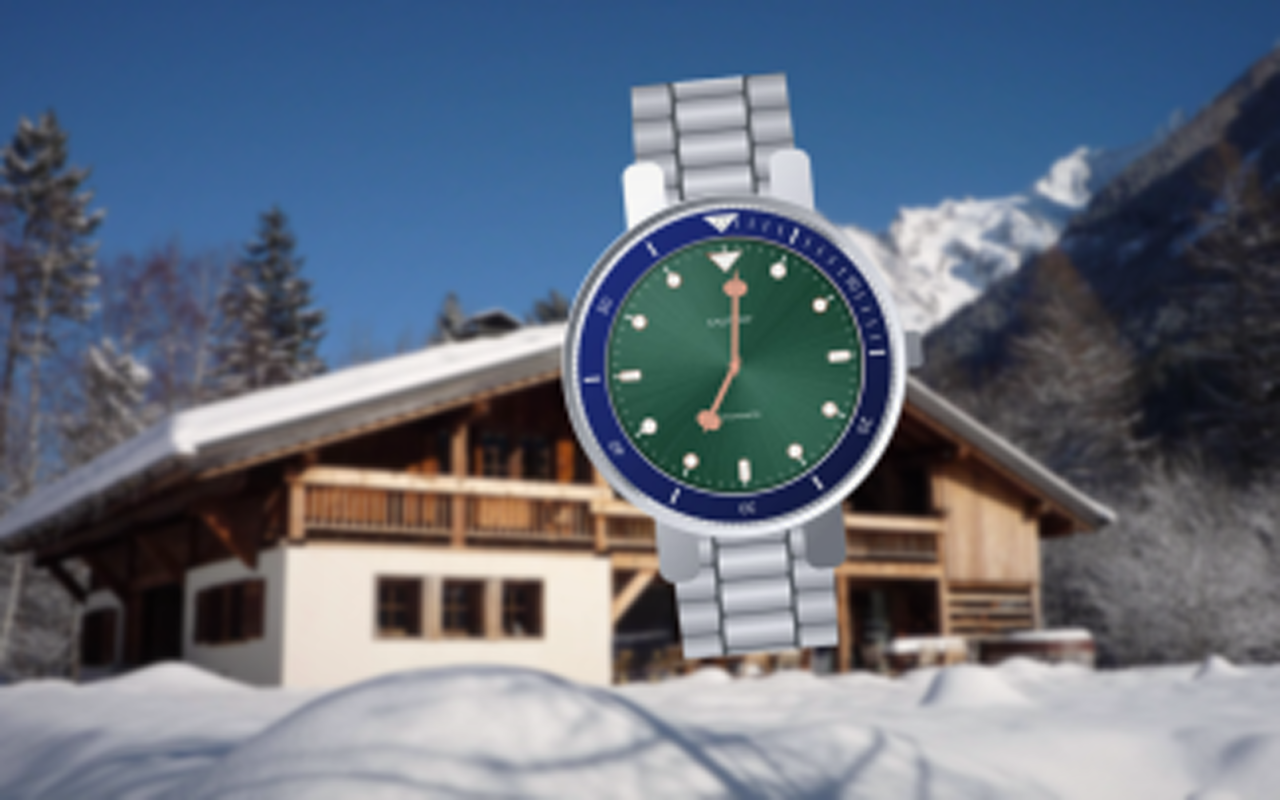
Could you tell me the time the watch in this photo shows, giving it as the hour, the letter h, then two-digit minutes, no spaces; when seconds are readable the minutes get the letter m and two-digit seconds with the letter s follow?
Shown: 7h01
